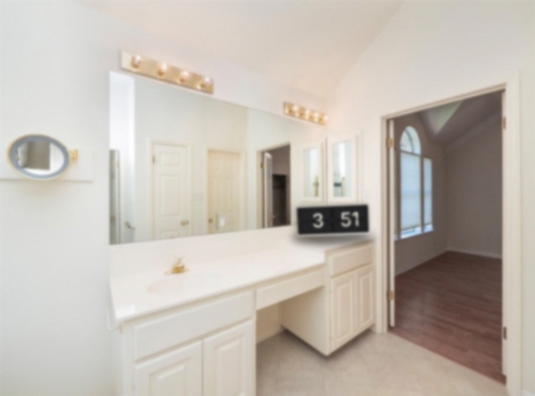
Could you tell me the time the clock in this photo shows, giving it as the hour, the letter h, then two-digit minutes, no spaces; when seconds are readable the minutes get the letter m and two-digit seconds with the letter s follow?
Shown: 3h51
